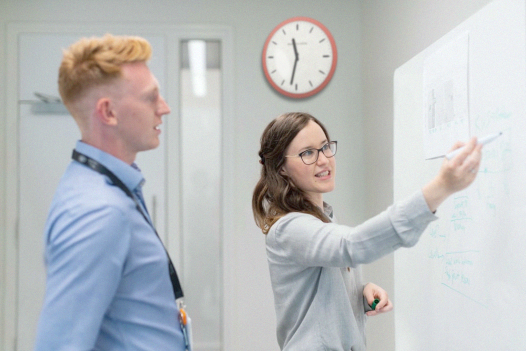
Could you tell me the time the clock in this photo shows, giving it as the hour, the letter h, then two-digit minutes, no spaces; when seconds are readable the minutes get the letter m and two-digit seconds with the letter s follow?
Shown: 11h32
